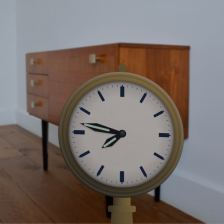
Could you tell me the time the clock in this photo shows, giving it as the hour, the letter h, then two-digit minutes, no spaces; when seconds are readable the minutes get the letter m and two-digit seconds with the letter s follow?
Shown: 7h47
